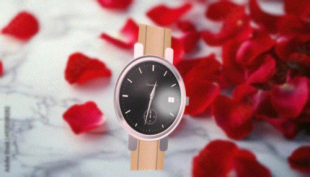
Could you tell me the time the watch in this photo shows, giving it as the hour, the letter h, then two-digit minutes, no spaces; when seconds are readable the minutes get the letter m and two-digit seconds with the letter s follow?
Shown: 12h32
